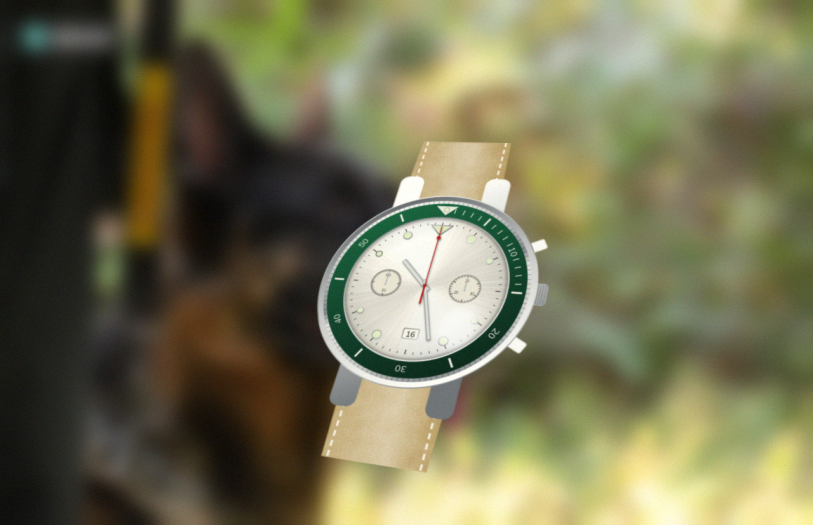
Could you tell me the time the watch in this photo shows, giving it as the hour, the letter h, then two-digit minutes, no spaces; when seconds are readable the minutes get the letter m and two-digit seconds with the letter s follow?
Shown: 10h27
